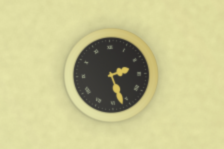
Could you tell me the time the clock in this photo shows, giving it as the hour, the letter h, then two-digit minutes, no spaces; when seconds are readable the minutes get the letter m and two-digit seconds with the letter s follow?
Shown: 2h27
